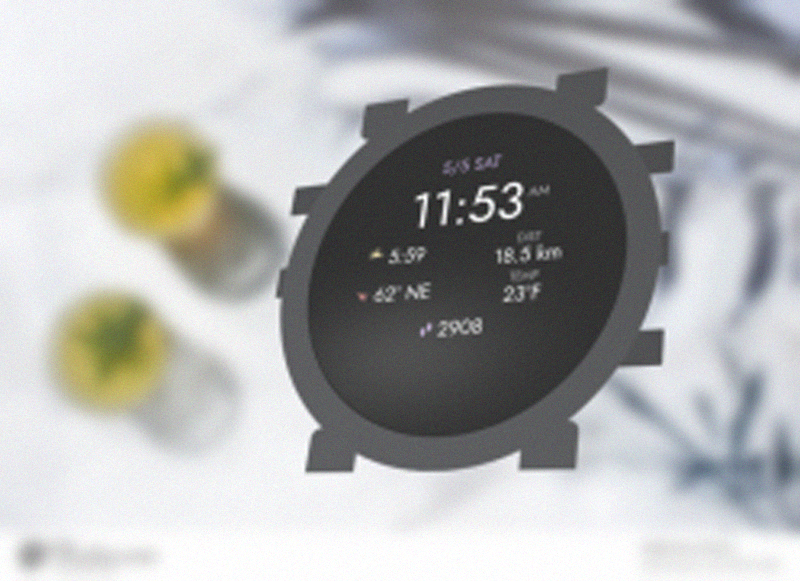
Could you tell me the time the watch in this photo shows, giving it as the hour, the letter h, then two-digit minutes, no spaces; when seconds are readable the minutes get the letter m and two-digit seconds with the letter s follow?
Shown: 11h53
